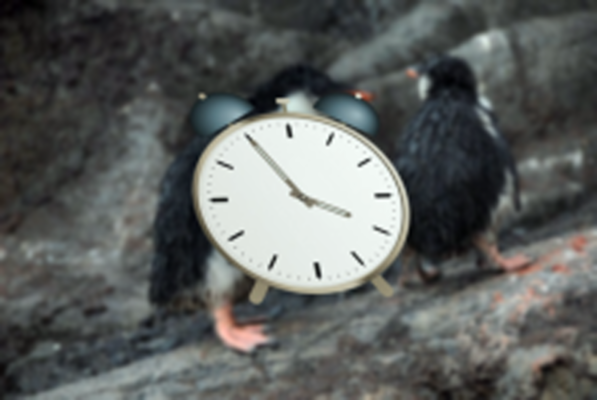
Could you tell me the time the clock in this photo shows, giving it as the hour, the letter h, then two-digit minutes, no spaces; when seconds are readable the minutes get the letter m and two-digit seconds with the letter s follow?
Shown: 3h55
